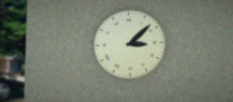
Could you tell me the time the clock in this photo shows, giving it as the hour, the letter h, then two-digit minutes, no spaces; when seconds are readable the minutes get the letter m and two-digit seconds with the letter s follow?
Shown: 3h08
